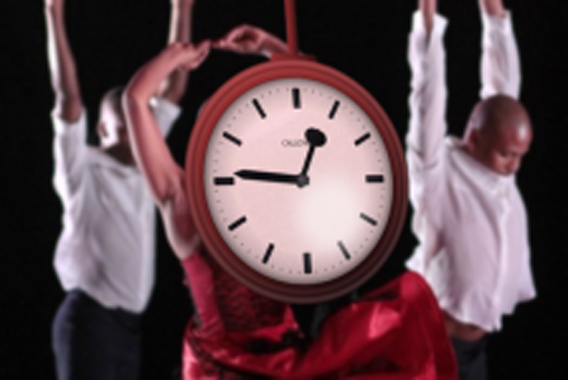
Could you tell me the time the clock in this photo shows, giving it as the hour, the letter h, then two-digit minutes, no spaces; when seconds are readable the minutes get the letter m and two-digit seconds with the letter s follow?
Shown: 12h46
